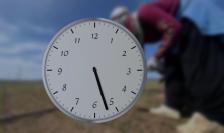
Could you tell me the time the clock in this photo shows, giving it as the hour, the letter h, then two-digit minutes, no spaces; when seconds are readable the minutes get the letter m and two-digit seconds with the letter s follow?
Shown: 5h27
